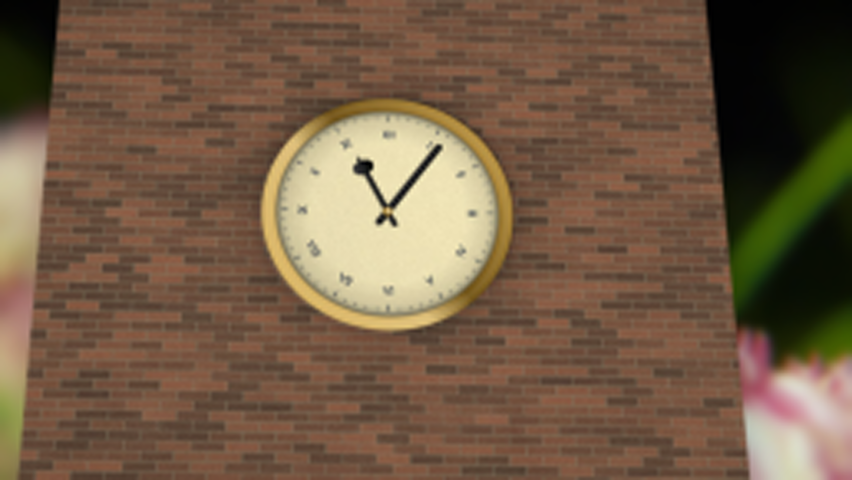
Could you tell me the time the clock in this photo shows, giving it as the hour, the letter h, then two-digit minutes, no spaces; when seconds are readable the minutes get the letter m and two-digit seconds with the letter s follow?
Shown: 11h06
